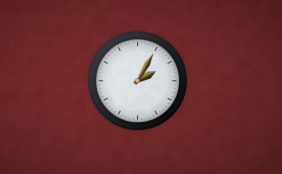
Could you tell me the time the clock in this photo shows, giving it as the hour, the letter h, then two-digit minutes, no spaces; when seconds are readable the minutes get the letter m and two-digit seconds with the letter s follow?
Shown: 2h05
